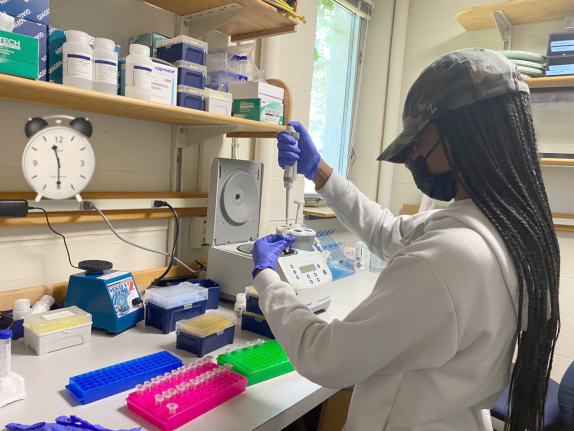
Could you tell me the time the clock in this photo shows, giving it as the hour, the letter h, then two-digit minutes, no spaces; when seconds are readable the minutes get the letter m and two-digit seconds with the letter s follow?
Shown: 11h30
